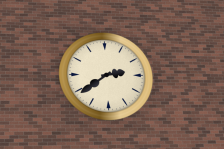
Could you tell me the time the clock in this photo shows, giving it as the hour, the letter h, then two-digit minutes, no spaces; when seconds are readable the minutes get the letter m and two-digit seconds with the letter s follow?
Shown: 2h39
